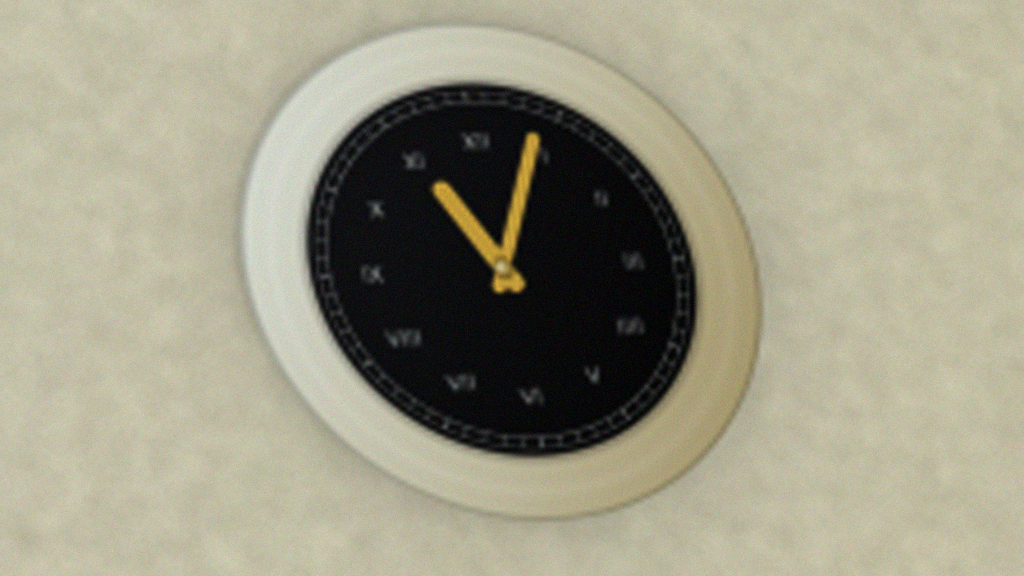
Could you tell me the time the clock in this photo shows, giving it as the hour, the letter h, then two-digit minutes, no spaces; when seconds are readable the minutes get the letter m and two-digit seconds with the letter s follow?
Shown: 11h04
